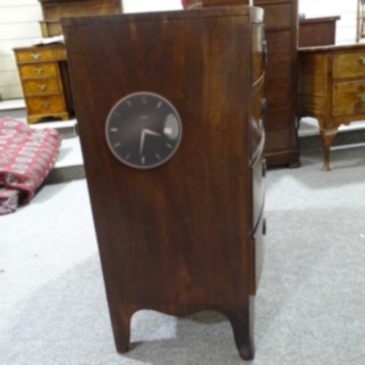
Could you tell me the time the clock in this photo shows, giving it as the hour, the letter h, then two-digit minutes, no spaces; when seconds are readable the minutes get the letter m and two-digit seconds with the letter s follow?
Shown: 3h31
